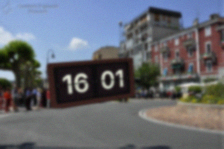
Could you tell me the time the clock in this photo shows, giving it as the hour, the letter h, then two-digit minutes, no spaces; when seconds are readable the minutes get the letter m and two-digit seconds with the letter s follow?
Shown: 16h01
